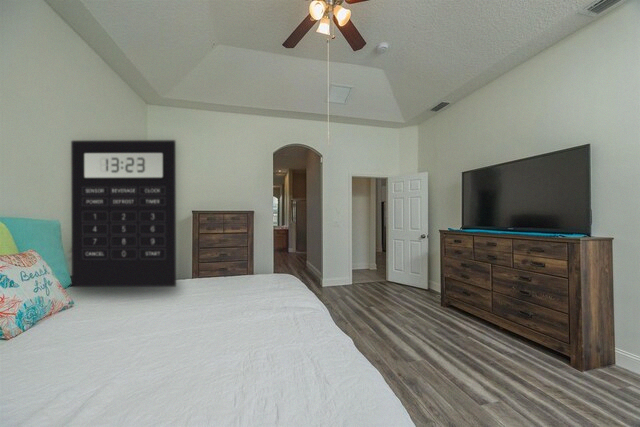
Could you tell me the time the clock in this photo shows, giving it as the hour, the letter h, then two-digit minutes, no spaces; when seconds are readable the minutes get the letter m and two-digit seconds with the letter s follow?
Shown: 13h23
